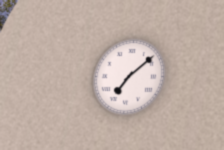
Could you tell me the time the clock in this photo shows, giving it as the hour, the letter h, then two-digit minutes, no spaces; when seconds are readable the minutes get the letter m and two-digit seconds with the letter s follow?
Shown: 7h08
